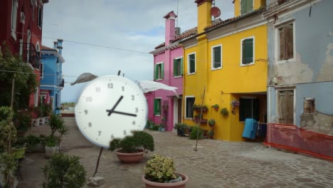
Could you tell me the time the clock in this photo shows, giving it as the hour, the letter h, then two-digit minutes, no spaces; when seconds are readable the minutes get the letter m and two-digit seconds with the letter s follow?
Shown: 1h17
